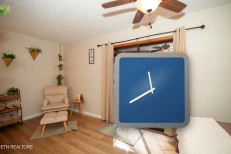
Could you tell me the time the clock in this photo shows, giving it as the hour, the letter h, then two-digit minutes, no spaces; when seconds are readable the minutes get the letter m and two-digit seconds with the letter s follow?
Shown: 11h40
